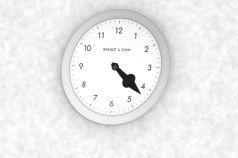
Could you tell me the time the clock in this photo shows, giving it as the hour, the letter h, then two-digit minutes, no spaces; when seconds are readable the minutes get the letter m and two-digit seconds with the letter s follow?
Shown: 4h22
